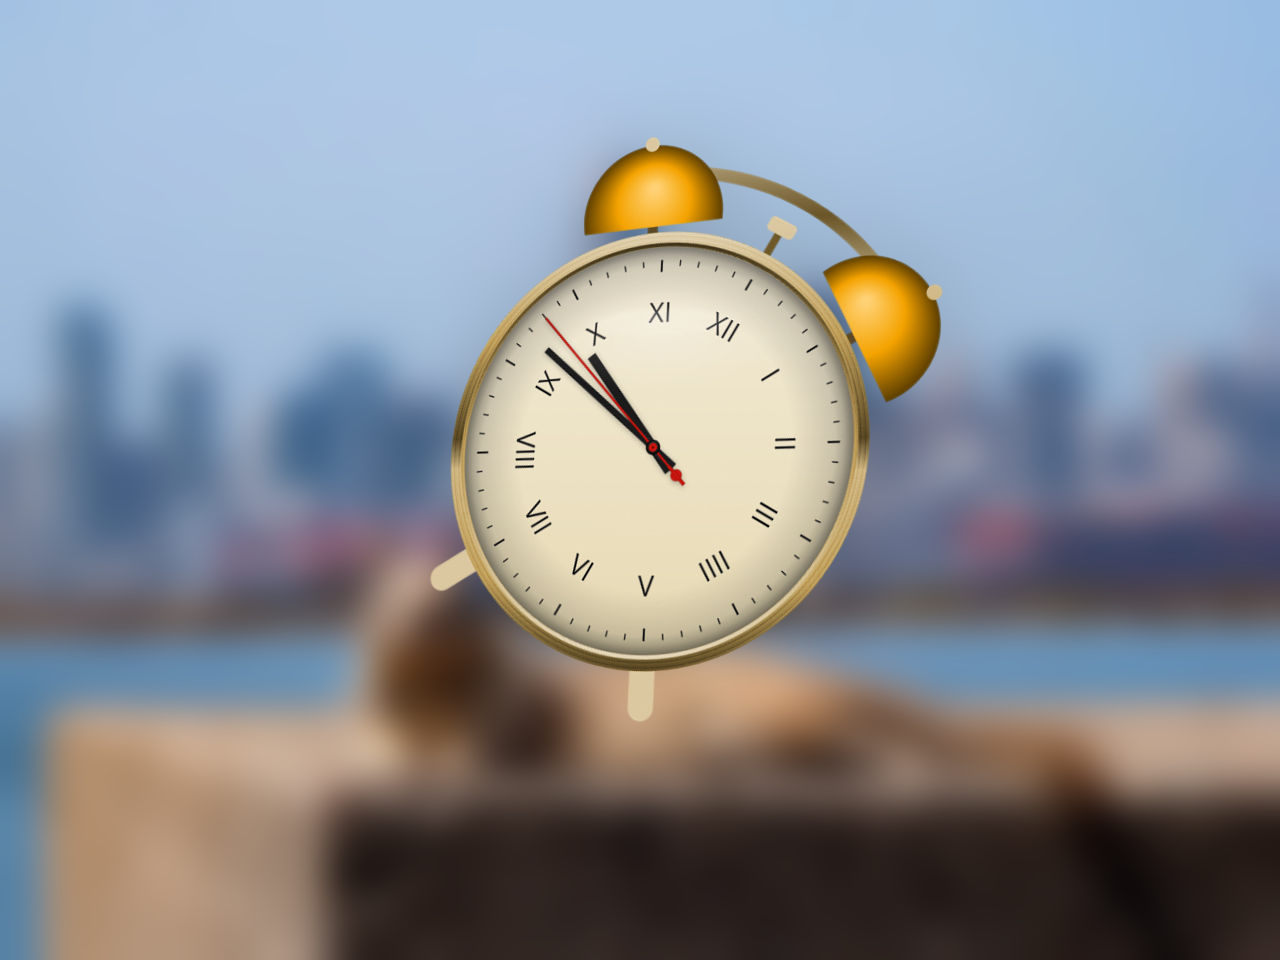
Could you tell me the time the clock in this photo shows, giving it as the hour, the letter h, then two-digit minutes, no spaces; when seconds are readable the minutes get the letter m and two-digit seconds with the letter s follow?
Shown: 9h46m48s
